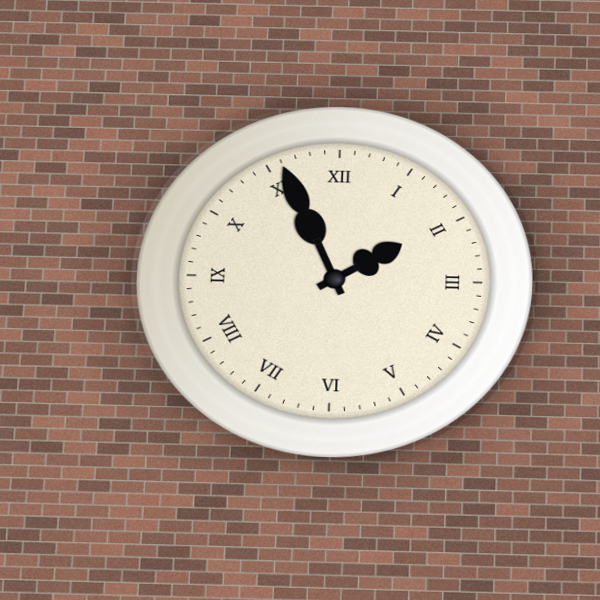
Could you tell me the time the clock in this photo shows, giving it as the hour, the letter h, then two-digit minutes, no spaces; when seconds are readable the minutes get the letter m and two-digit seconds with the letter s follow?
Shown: 1h56
